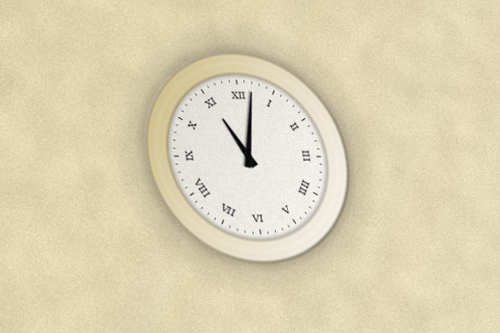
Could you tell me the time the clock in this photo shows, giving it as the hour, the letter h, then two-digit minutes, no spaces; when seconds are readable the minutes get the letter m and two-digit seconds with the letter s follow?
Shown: 11h02
